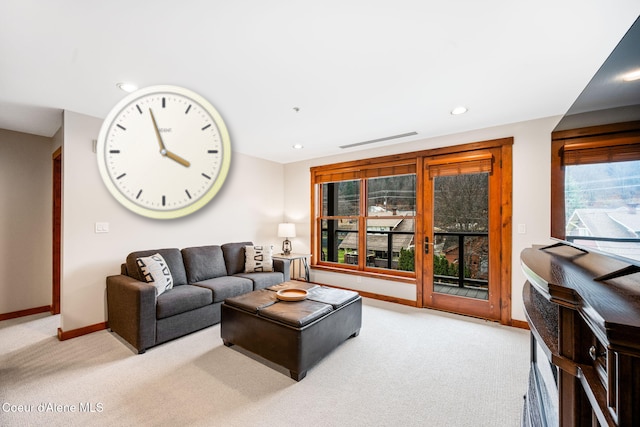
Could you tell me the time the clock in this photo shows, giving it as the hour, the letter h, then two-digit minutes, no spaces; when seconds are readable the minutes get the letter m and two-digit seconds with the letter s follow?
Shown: 3h57
